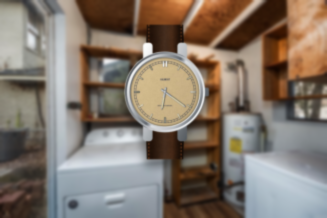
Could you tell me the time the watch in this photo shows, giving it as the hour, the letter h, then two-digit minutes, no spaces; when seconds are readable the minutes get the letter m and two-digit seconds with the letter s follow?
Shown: 6h21
